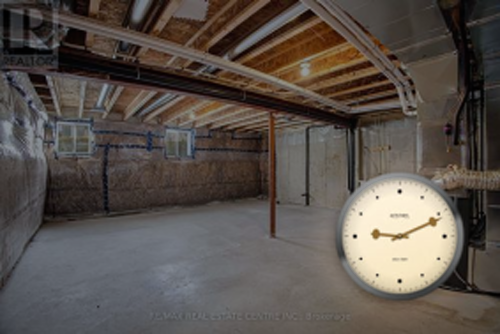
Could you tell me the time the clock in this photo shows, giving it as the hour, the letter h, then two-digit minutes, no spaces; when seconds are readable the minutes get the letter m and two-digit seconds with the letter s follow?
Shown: 9h11
